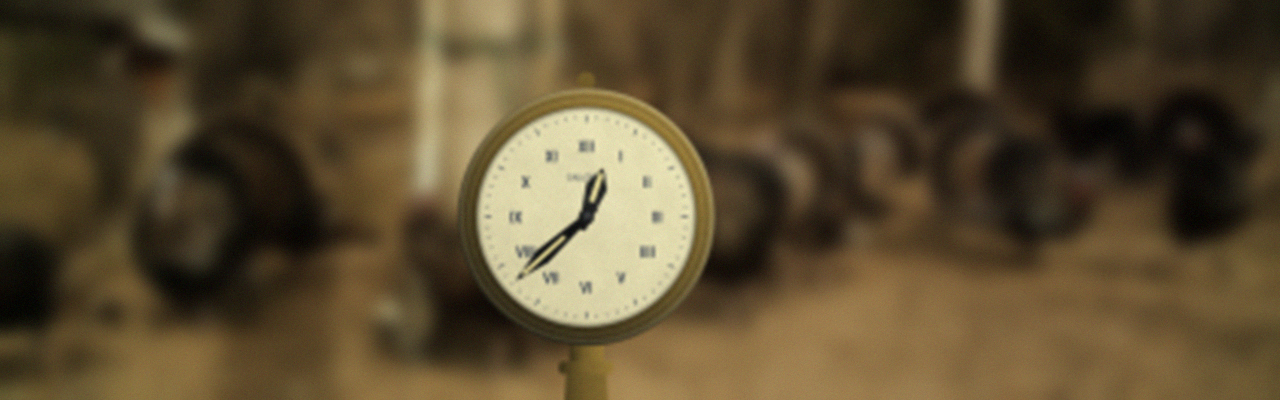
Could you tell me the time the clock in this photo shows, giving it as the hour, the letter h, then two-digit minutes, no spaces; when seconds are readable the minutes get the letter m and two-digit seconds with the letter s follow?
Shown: 12h38
